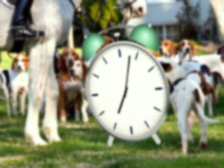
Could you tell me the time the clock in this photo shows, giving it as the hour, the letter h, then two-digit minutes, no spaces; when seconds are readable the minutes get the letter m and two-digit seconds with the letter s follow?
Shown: 7h03
